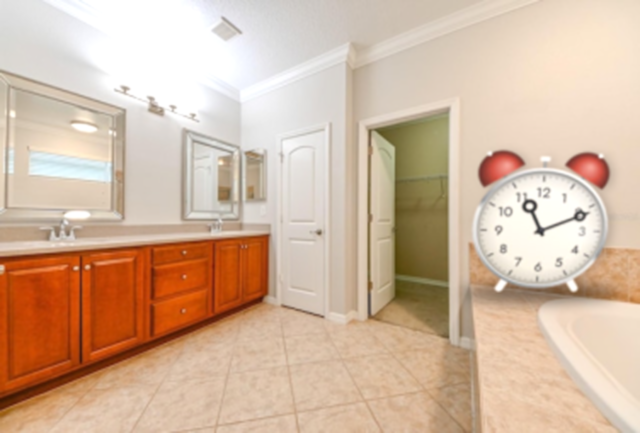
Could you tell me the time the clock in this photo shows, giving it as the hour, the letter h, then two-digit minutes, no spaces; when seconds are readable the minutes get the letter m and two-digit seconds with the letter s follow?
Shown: 11h11
